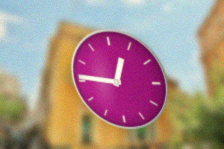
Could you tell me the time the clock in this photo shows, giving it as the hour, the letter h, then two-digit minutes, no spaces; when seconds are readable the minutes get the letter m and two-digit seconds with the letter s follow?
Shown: 12h46
